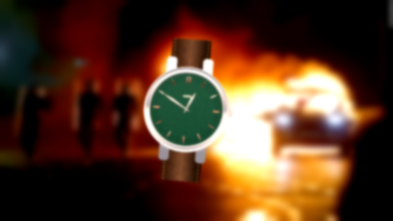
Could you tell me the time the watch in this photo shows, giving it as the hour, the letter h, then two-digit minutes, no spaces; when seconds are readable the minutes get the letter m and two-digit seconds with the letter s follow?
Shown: 12h50
